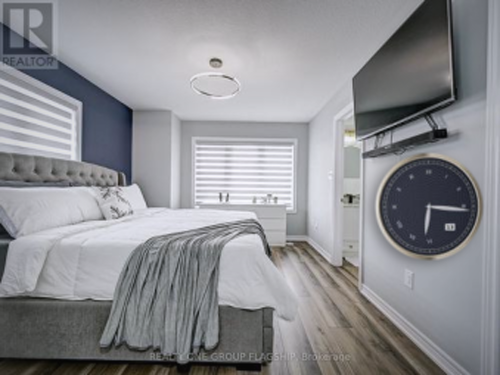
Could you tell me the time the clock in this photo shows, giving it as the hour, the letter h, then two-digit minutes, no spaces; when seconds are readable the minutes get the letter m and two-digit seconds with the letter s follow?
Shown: 6h16
